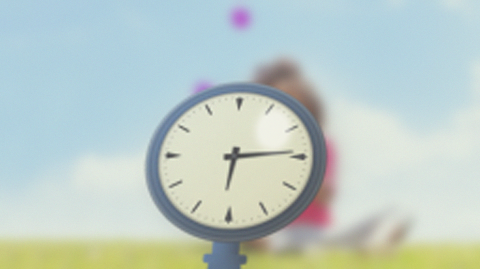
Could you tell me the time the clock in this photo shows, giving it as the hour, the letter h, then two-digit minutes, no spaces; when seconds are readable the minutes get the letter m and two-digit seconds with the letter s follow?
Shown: 6h14
